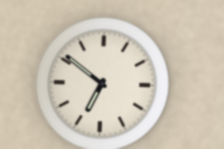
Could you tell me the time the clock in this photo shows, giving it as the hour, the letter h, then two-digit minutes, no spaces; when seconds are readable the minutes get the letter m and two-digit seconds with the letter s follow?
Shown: 6h51
